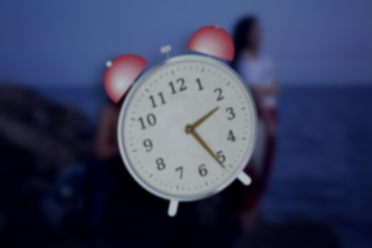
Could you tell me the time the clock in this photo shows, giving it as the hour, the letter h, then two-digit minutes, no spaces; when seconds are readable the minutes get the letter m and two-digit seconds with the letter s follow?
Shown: 2h26
